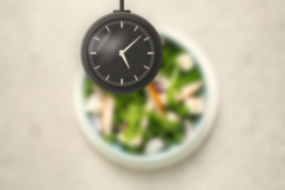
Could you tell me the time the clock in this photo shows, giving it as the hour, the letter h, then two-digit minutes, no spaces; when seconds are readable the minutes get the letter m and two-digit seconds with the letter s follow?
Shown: 5h08
